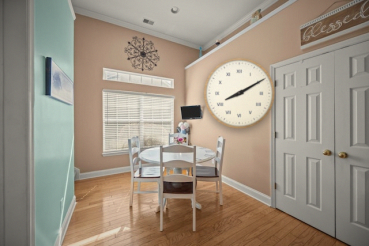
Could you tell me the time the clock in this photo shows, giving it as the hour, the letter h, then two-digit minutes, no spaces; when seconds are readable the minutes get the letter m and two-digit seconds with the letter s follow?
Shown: 8h10
